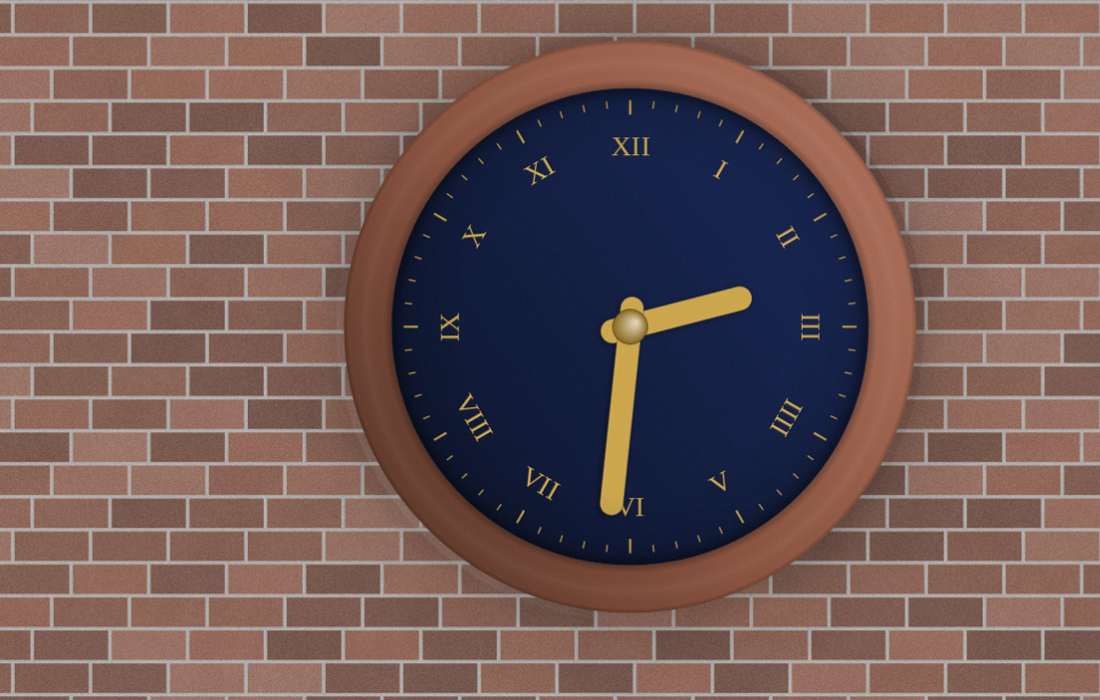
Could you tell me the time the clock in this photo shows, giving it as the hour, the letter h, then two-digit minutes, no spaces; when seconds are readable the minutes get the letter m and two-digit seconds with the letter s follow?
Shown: 2h31
